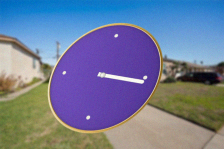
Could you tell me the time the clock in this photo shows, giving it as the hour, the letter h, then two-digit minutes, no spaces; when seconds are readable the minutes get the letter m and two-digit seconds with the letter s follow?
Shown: 3h16
